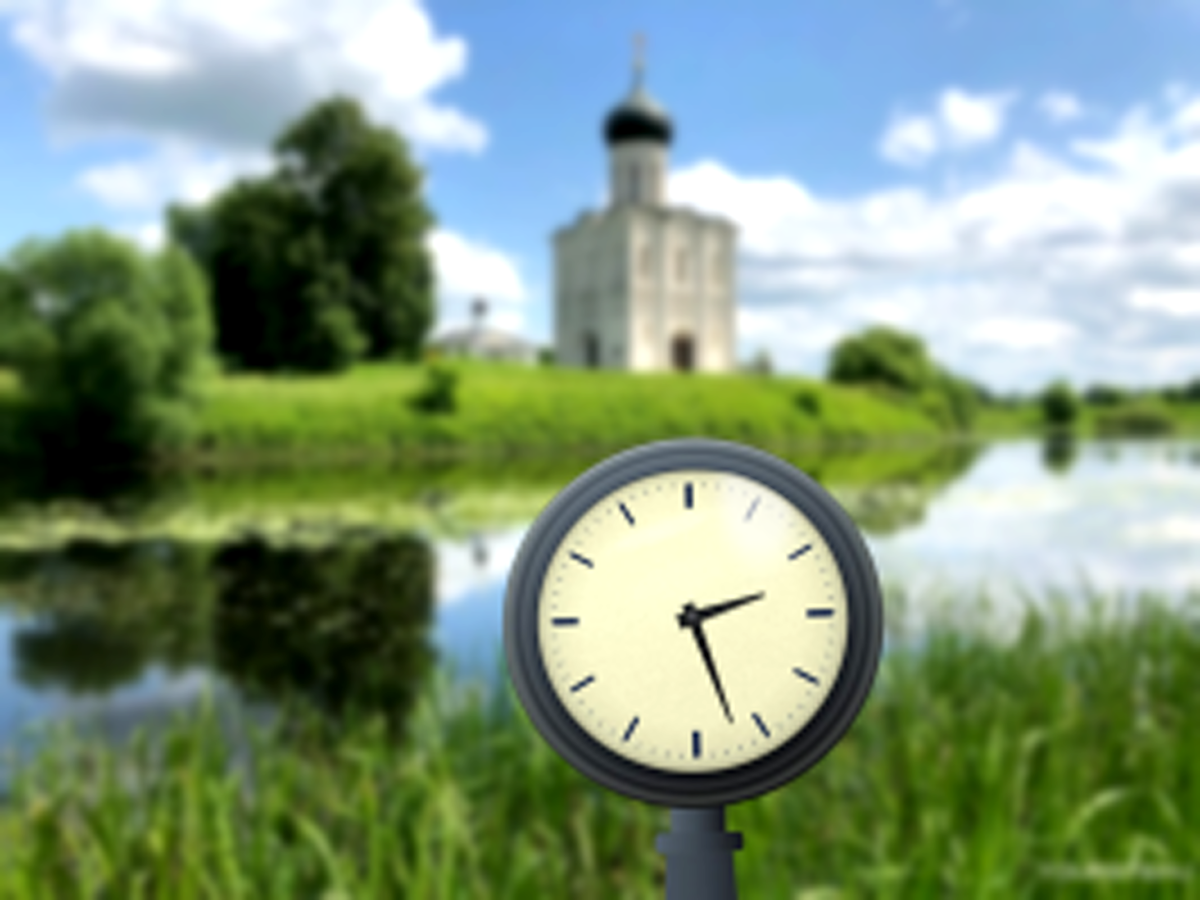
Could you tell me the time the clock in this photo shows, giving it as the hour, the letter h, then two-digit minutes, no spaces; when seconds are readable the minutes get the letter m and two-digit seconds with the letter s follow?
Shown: 2h27
